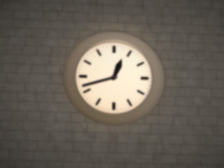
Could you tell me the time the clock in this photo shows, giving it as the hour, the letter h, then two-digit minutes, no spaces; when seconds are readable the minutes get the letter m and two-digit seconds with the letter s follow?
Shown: 12h42
